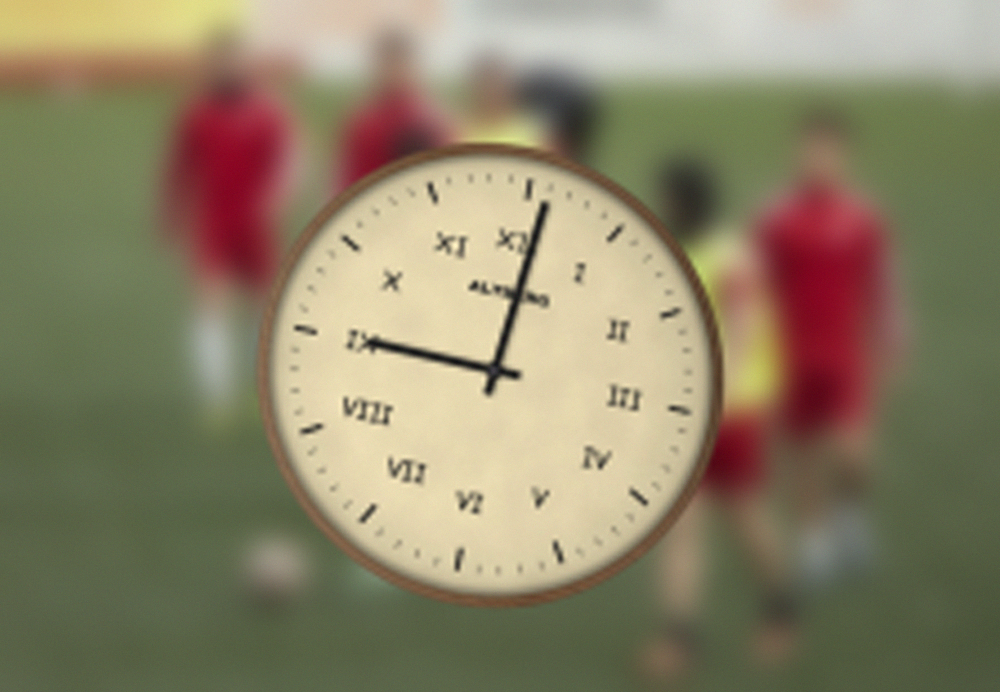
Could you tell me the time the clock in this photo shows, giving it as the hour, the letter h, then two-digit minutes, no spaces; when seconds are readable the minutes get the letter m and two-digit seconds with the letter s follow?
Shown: 9h01
